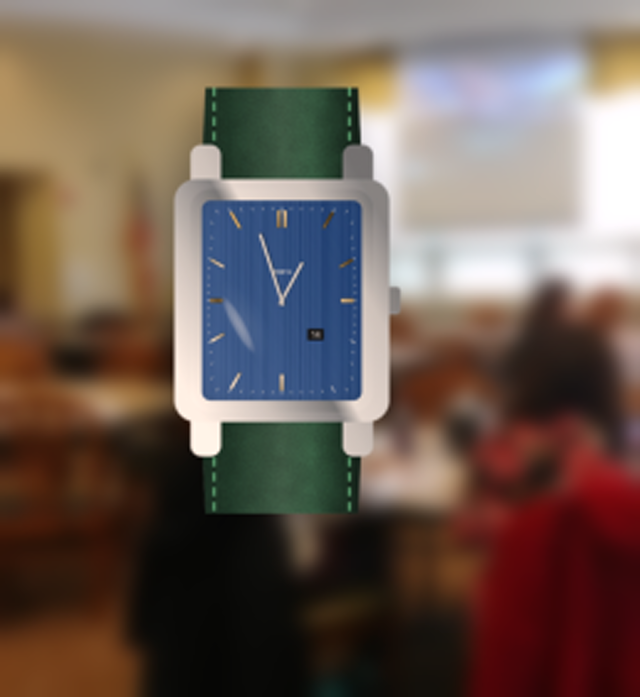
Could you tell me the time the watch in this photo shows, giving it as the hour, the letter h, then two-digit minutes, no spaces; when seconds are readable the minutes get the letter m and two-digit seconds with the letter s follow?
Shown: 12h57
